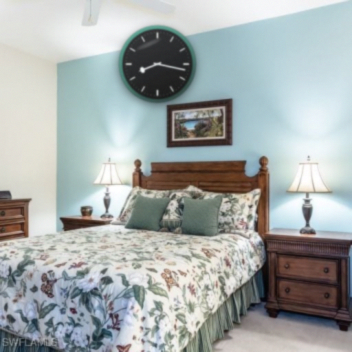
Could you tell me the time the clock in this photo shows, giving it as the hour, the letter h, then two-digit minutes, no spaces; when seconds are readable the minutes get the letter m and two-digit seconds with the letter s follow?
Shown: 8h17
